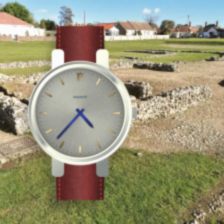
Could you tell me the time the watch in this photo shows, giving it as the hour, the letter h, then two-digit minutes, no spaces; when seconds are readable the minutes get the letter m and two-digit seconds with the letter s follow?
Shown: 4h37
